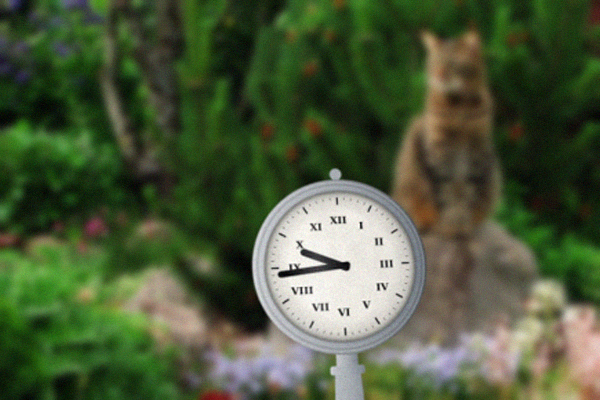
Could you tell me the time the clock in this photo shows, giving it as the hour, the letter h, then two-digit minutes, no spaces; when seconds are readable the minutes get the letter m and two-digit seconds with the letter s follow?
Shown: 9h44
